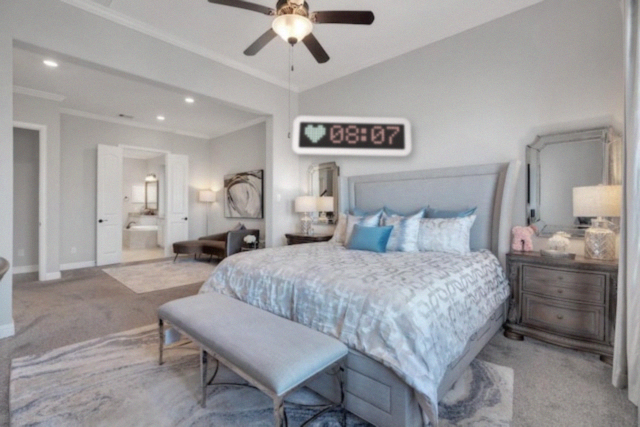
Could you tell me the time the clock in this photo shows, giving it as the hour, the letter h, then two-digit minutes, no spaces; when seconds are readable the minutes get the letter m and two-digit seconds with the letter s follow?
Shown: 8h07
